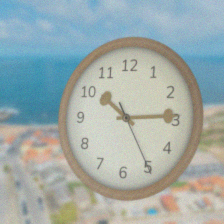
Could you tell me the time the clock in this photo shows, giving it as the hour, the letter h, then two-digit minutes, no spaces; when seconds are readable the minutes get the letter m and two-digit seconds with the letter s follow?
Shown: 10h14m25s
